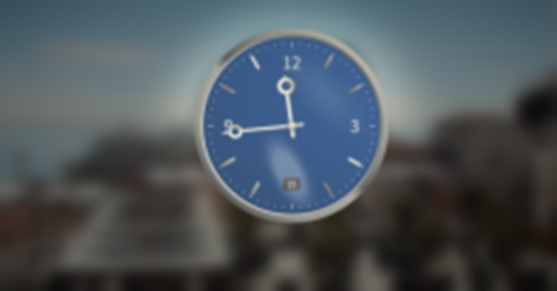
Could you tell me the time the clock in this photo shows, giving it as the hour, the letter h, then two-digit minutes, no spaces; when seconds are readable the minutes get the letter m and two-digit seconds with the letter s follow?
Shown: 11h44
